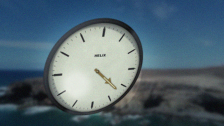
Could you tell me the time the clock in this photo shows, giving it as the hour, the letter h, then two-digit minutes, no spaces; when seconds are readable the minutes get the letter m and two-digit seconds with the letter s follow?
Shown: 4h22
